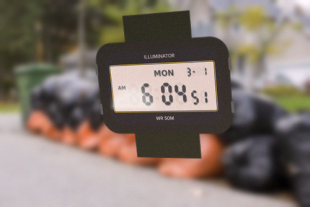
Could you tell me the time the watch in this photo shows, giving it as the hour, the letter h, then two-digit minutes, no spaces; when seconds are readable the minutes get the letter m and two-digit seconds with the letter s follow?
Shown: 6h04m51s
